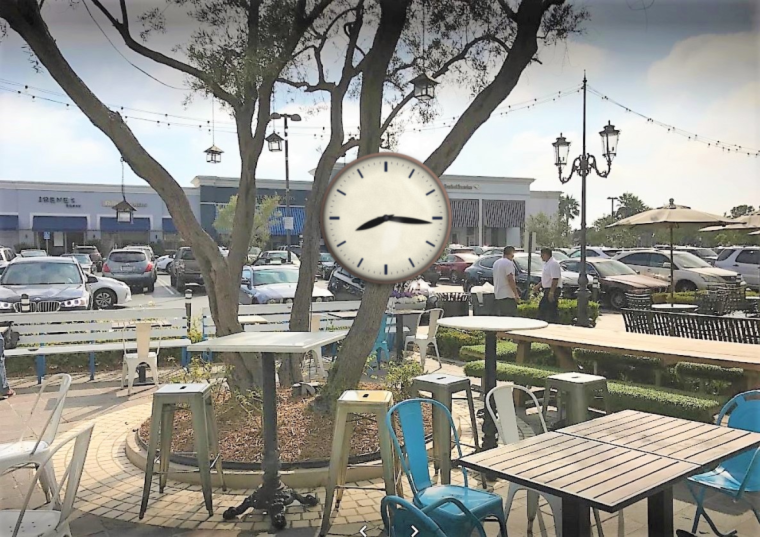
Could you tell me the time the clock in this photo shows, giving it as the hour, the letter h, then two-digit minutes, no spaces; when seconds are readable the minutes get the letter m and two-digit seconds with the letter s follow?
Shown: 8h16
